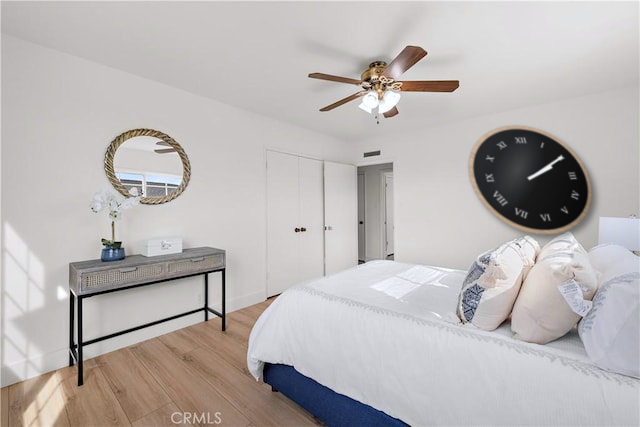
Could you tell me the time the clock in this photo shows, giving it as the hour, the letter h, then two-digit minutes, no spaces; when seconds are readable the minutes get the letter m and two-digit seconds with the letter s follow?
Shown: 2h10
